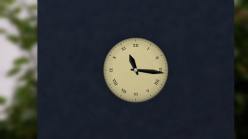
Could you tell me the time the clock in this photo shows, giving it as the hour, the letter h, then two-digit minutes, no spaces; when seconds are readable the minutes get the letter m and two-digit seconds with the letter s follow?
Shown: 11h16
